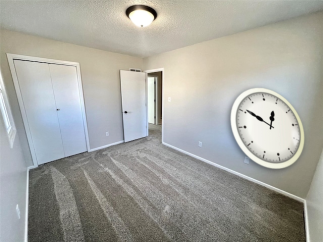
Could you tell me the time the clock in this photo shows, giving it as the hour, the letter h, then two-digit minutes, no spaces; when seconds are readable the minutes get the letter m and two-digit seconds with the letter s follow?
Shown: 12h51
